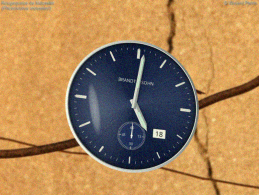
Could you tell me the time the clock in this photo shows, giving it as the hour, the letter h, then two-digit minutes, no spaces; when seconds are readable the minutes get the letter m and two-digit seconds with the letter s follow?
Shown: 5h01
